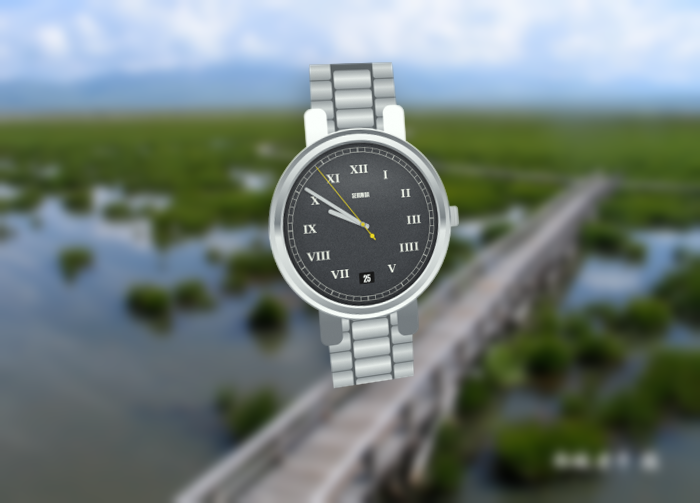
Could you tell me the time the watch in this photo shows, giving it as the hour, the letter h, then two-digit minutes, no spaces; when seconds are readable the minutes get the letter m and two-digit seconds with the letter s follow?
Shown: 9h50m54s
